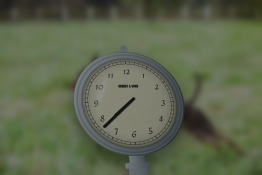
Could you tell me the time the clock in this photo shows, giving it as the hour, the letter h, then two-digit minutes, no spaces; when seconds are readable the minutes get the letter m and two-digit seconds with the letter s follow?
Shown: 7h38
